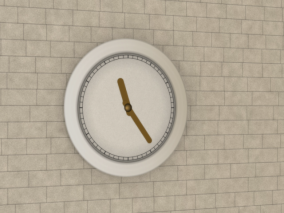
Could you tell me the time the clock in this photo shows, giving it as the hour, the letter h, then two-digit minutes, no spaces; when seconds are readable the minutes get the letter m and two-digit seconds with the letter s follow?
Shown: 11h24
